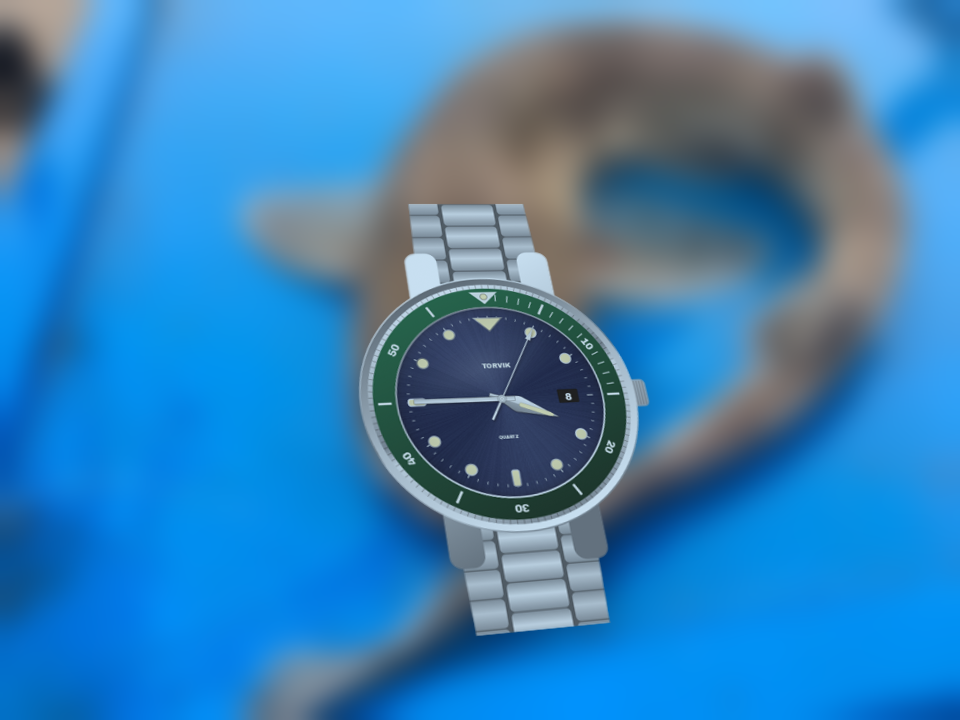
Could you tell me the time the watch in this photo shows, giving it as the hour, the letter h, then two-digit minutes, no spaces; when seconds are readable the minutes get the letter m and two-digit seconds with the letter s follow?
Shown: 3h45m05s
